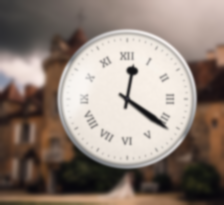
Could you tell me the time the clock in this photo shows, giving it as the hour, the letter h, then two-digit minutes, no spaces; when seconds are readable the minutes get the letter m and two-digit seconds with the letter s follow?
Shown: 12h21
